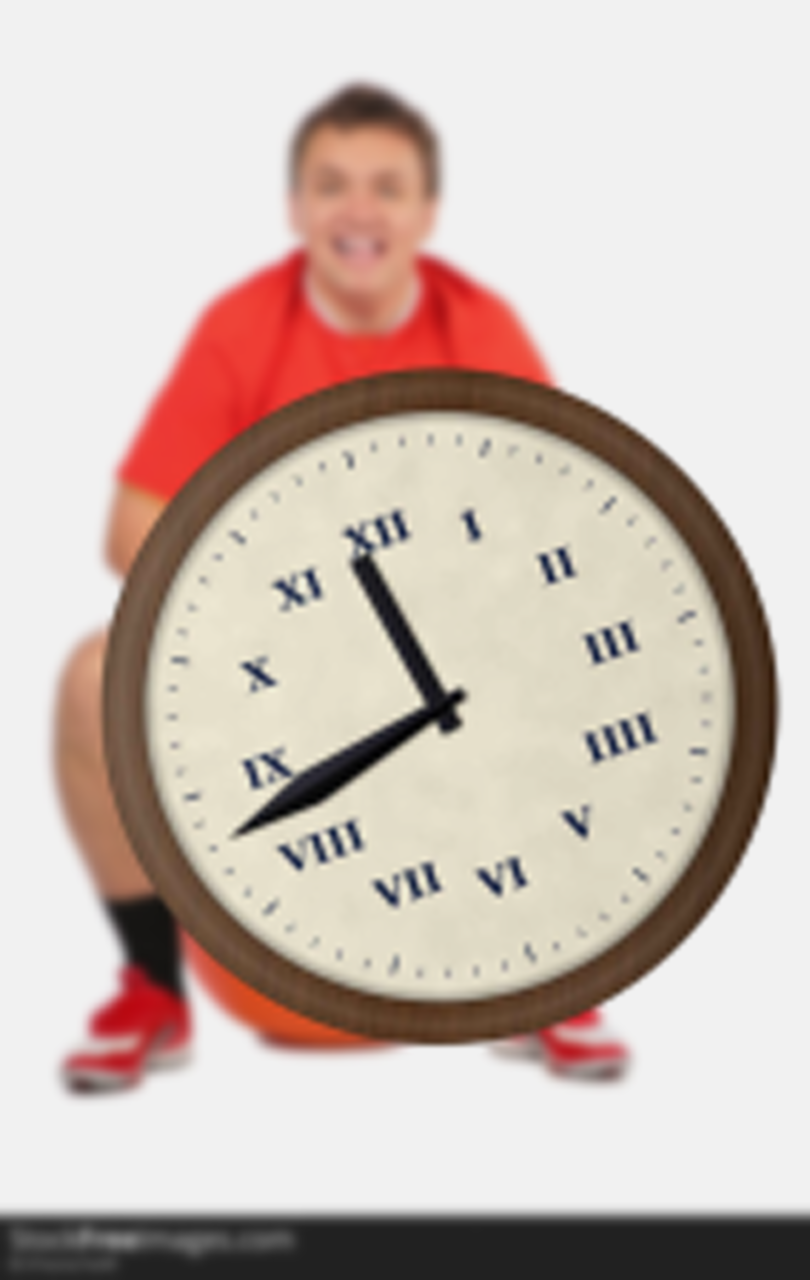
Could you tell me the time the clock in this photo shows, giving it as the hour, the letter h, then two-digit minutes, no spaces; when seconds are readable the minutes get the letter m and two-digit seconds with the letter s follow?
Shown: 11h43
